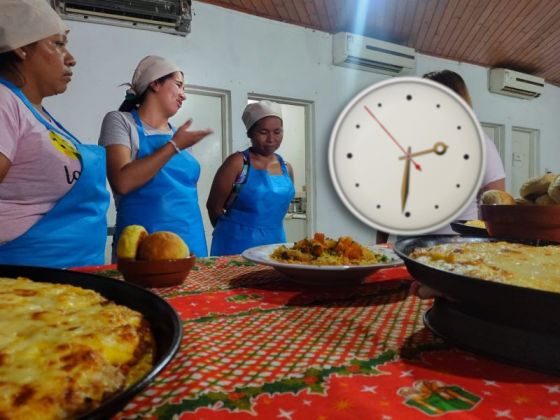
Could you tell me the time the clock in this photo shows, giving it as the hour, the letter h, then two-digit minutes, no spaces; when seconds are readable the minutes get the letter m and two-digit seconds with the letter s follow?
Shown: 2h30m53s
